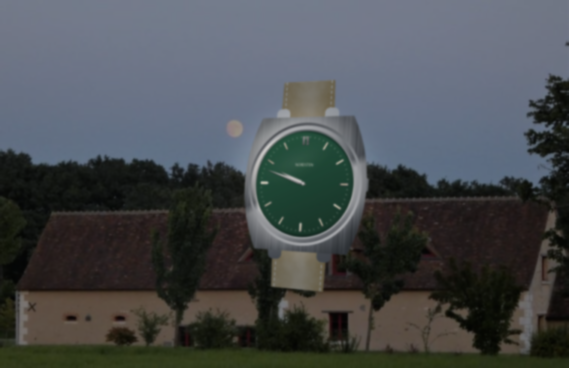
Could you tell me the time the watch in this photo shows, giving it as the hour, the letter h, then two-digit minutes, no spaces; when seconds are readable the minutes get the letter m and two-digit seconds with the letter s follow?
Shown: 9h48
